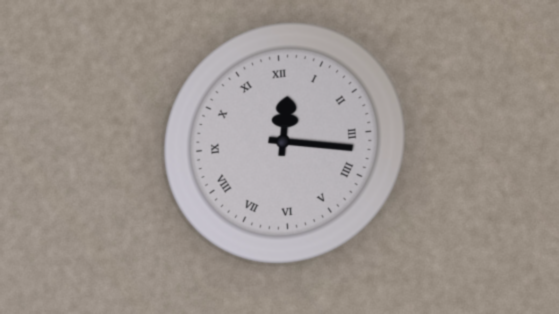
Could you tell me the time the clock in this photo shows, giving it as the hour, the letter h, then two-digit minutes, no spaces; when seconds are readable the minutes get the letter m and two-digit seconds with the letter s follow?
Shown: 12h17
